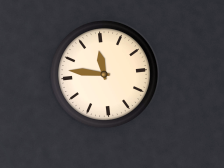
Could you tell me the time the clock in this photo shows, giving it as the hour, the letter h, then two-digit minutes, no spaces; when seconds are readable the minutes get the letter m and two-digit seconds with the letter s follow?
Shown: 11h47
